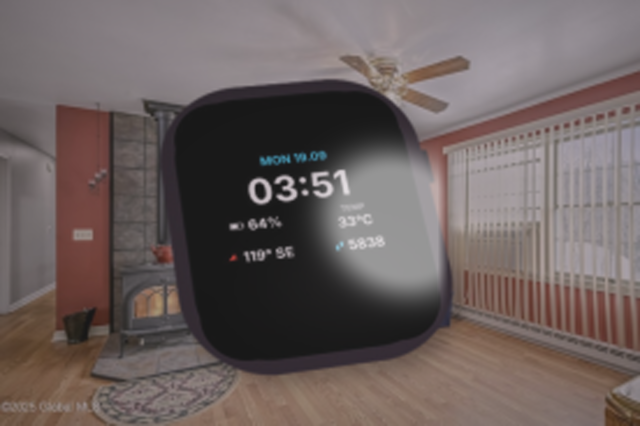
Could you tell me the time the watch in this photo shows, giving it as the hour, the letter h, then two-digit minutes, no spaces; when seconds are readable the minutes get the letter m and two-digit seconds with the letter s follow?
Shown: 3h51
